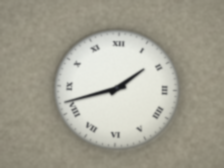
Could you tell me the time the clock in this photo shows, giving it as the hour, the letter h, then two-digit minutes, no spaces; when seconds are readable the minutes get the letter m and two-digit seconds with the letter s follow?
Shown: 1h42
